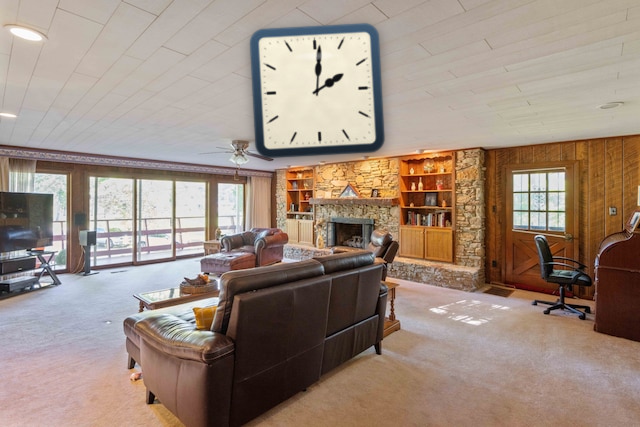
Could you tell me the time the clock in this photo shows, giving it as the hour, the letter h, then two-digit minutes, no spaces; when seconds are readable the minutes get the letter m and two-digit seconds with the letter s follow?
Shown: 2h01
